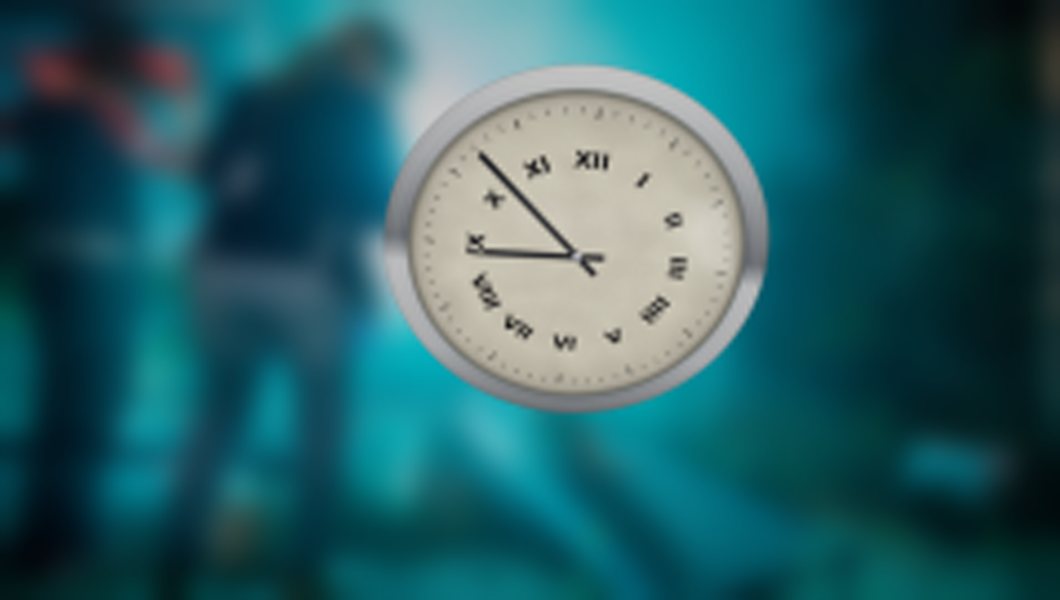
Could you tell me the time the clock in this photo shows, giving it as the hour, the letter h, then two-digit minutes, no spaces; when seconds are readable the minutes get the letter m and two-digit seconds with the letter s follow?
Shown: 8h52
